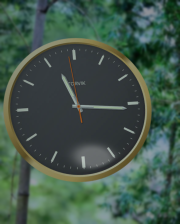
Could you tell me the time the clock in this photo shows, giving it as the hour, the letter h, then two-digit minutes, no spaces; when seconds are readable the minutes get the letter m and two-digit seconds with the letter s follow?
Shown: 11h15m59s
